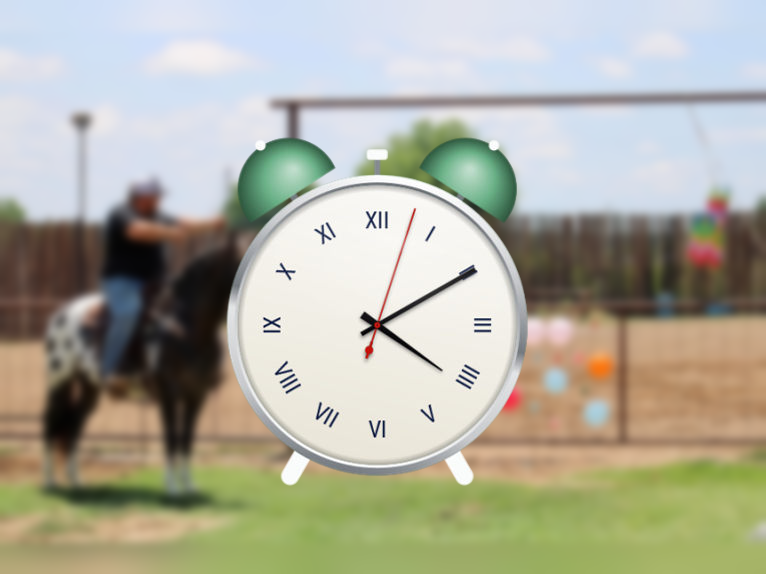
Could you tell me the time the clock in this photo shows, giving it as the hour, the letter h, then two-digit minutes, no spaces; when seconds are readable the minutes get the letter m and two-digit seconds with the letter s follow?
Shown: 4h10m03s
